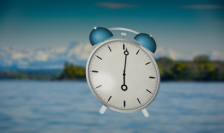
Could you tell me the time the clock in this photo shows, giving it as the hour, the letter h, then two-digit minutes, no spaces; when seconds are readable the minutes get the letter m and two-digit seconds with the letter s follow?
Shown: 6h01
